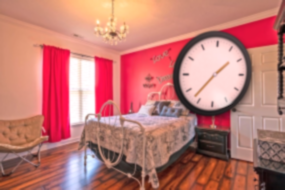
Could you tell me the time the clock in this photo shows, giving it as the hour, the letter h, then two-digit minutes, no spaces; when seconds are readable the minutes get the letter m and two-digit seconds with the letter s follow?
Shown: 1h37
